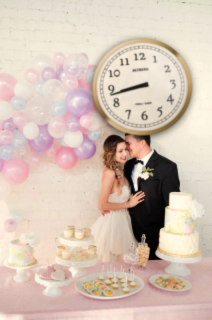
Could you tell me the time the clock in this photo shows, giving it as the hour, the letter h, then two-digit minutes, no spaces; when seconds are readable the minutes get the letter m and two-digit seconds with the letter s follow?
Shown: 8h43
